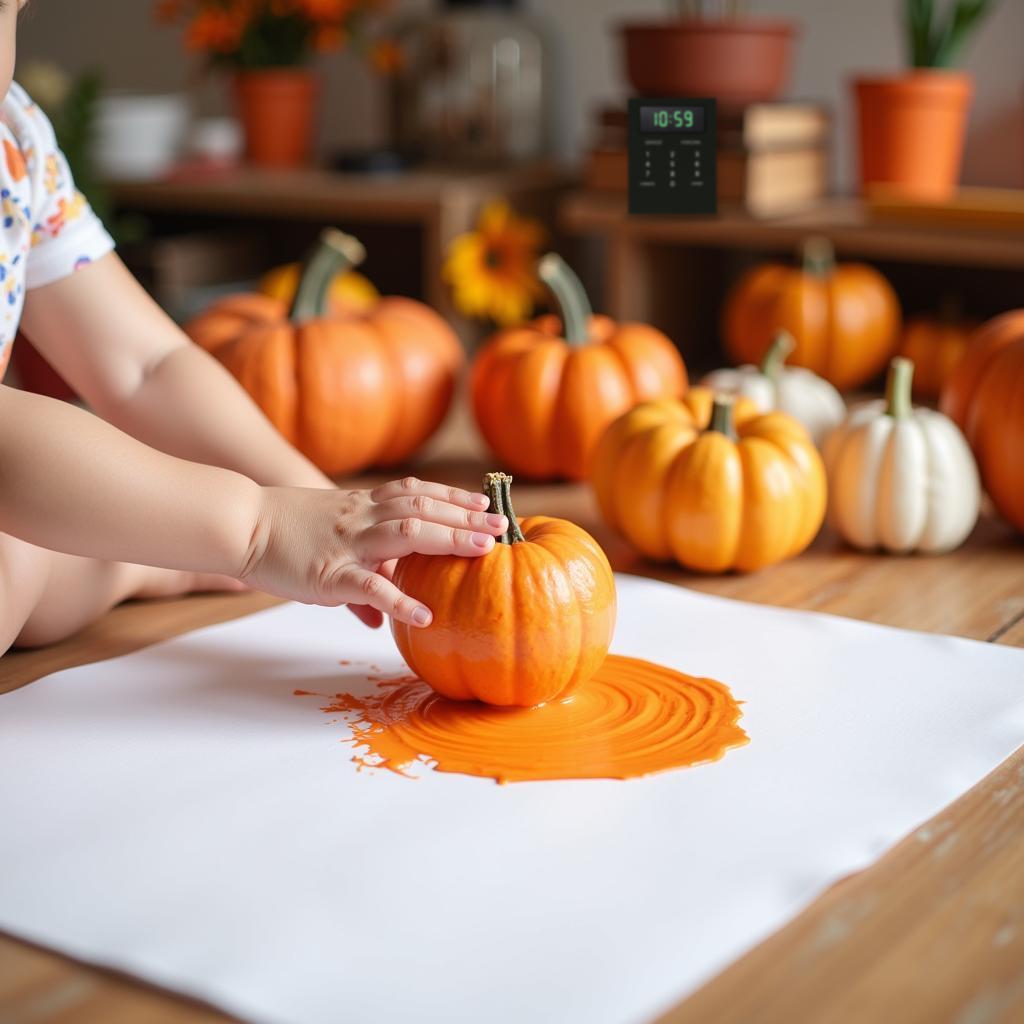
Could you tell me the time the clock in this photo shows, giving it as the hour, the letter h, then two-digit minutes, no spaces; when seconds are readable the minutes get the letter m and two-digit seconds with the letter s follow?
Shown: 10h59
